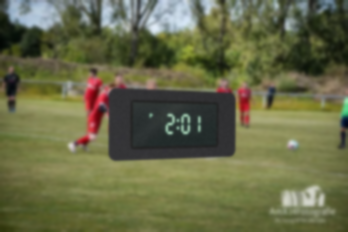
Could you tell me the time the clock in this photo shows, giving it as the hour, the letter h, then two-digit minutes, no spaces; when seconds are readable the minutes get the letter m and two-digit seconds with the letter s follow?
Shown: 2h01
